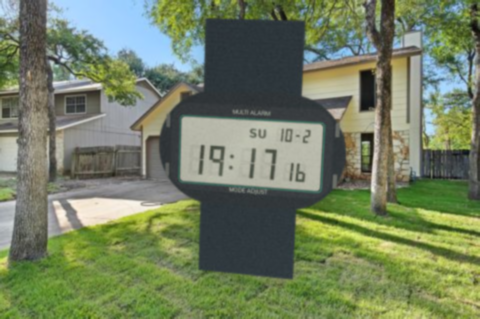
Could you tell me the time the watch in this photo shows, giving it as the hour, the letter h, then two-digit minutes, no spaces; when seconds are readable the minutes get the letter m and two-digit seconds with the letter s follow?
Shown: 19h17m16s
